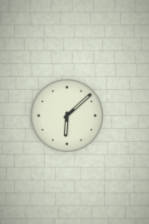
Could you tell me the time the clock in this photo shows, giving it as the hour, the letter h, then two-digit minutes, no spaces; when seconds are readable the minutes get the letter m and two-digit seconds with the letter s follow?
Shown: 6h08
